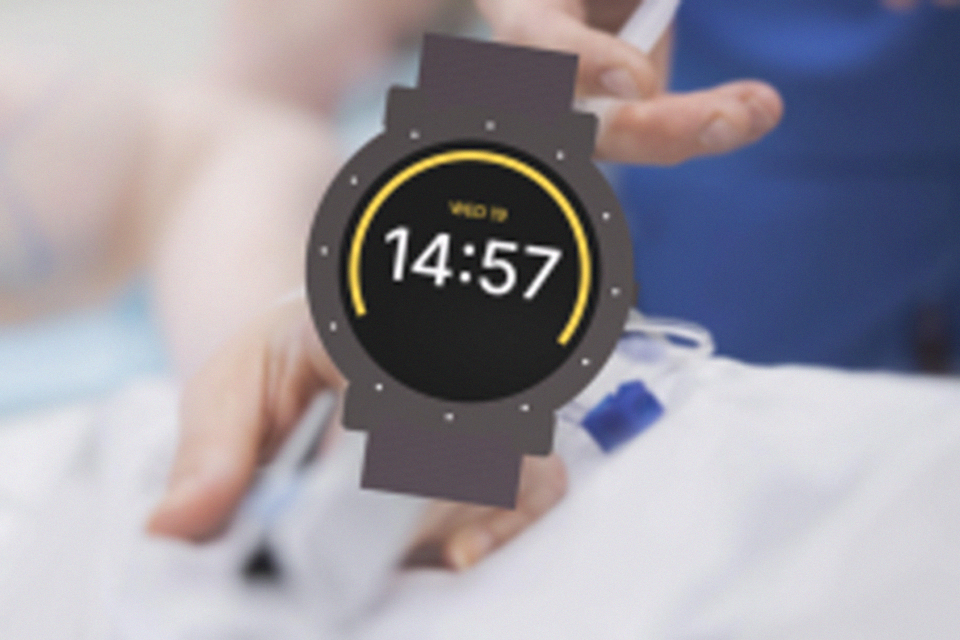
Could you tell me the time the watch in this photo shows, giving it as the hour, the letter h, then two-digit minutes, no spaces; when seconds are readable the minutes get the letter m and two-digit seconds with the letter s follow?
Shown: 14h57
